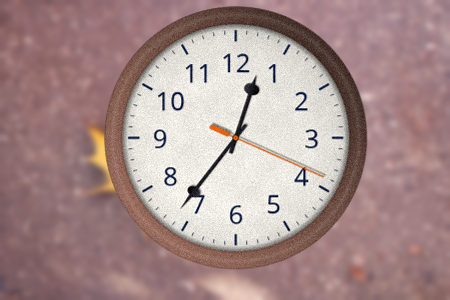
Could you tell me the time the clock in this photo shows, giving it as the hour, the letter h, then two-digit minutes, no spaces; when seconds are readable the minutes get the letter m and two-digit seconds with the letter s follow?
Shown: 12h36m19s
